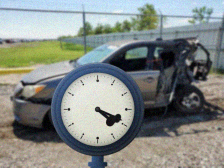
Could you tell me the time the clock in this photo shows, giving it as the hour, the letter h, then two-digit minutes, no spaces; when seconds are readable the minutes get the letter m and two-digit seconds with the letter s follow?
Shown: 4h19
